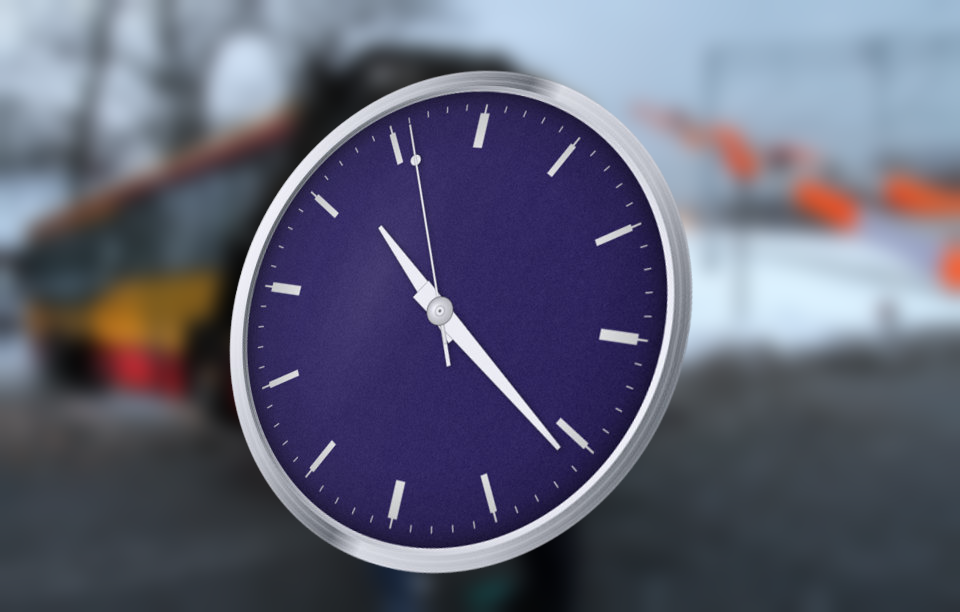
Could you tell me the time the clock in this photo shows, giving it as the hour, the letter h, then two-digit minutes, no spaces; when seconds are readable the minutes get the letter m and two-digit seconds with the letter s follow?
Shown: 10h20m56s
